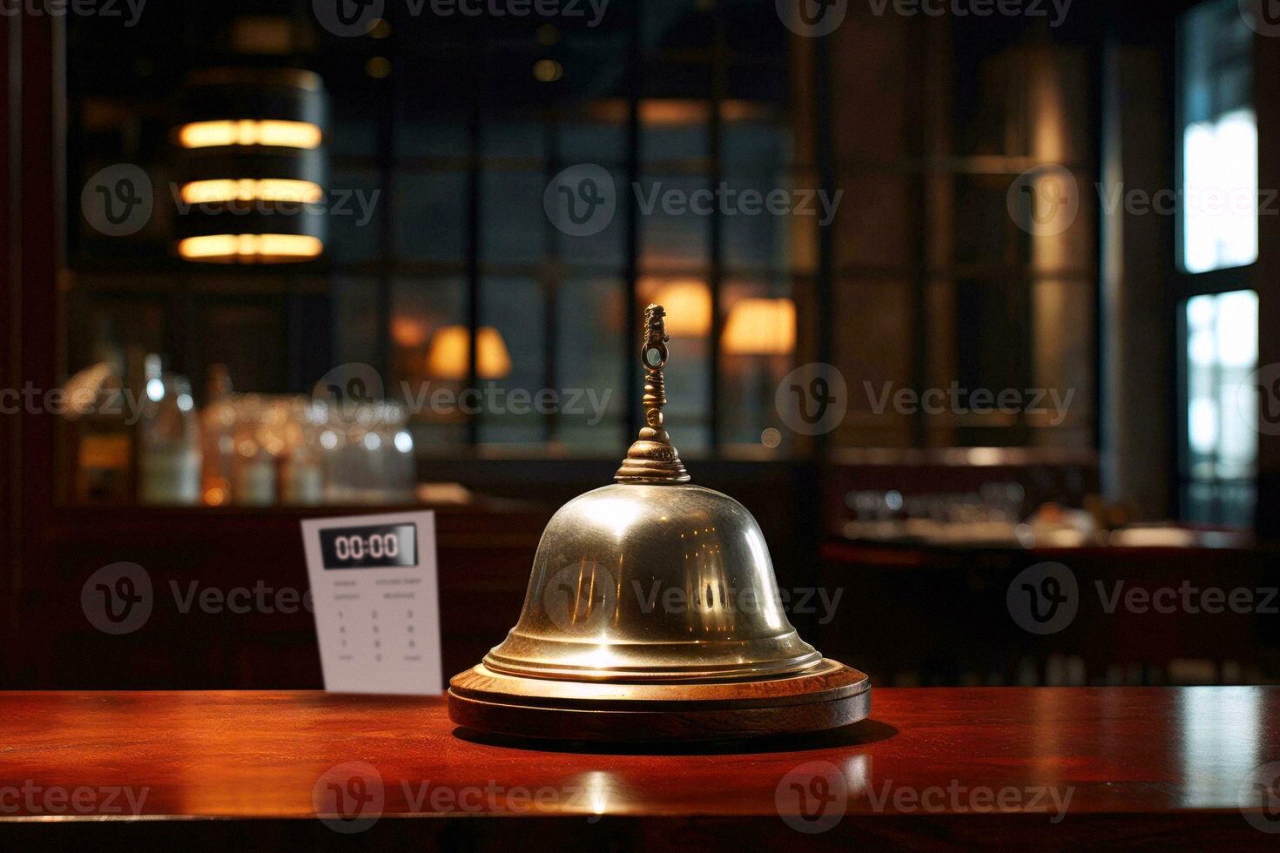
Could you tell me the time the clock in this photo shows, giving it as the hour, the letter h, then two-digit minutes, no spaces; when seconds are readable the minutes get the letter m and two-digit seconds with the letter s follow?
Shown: 0h00
